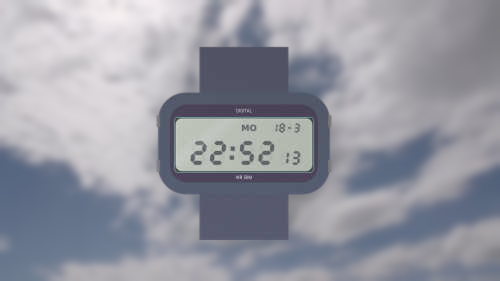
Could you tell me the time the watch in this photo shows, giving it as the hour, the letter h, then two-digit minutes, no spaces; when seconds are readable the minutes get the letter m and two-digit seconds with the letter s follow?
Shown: 22h52m13s
